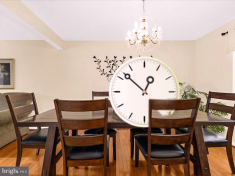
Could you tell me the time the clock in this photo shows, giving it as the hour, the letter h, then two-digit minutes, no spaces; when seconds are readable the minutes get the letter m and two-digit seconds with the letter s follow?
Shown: 12h52
